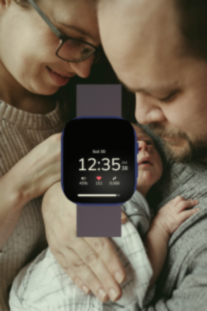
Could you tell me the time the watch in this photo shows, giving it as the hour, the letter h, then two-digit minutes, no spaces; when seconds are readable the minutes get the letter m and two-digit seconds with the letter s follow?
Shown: 12h35
